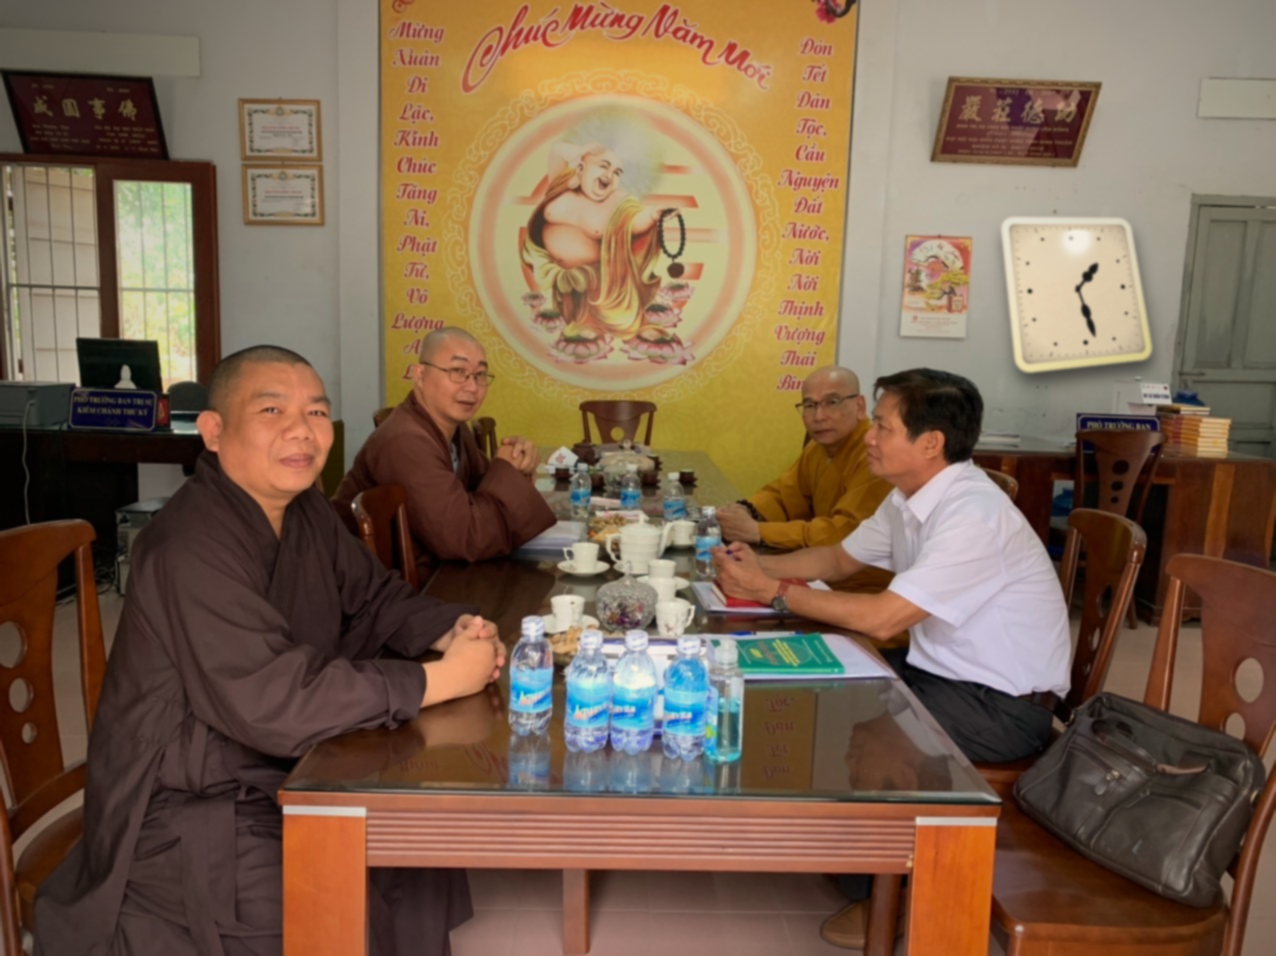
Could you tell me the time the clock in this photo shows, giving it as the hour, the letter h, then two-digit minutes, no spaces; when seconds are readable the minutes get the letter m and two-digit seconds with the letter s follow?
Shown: 1h28
